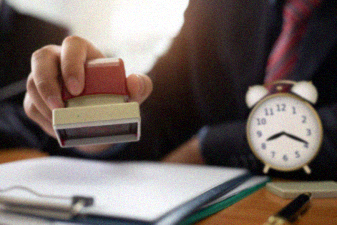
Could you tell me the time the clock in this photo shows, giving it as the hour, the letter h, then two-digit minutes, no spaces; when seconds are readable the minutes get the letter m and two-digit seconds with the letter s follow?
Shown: 8h19
